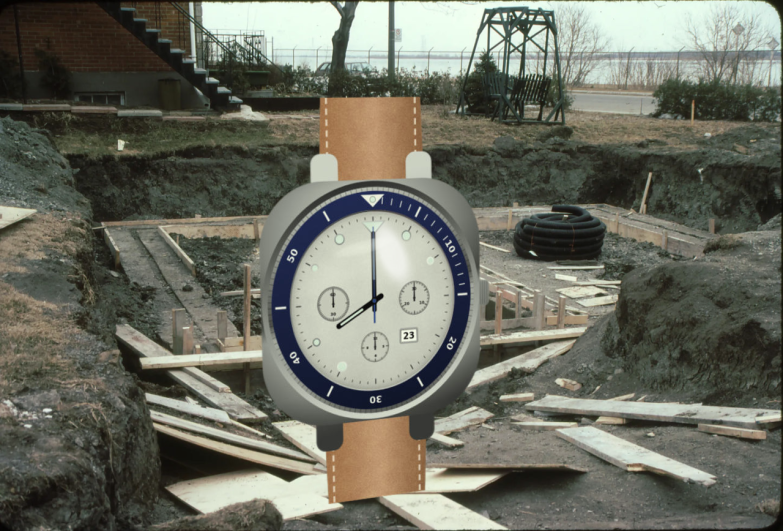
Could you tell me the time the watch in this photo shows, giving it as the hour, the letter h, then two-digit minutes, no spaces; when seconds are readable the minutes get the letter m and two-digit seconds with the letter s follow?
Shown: 8h00
